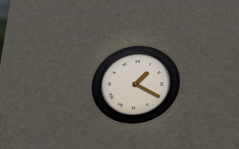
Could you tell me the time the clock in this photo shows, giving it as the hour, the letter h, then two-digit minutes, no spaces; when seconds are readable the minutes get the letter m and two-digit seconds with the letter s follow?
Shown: 1h20
